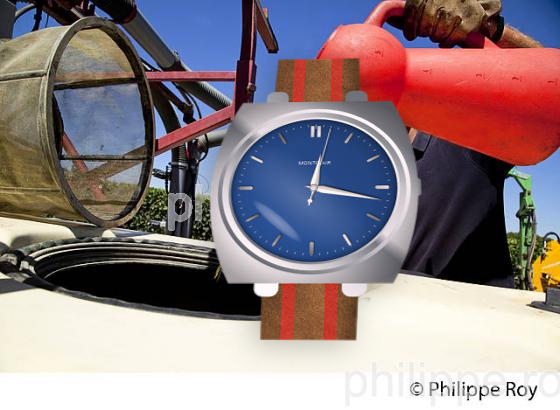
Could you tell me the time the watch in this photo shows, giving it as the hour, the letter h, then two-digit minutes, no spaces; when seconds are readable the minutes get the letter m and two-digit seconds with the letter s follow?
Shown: 12h17m02s
